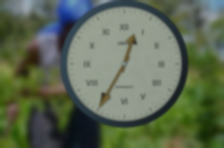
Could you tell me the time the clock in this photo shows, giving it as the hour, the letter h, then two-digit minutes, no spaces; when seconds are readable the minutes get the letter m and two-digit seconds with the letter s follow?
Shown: 12h35
